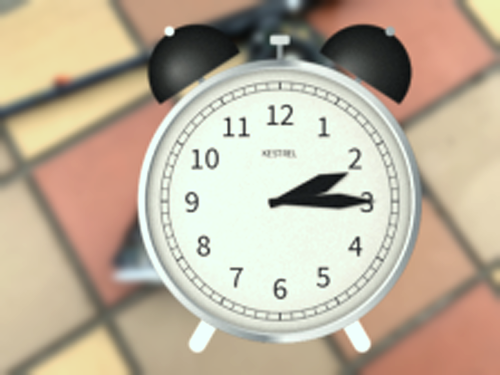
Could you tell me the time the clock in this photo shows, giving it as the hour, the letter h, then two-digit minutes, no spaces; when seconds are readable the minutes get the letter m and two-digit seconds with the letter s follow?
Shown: 2h15
